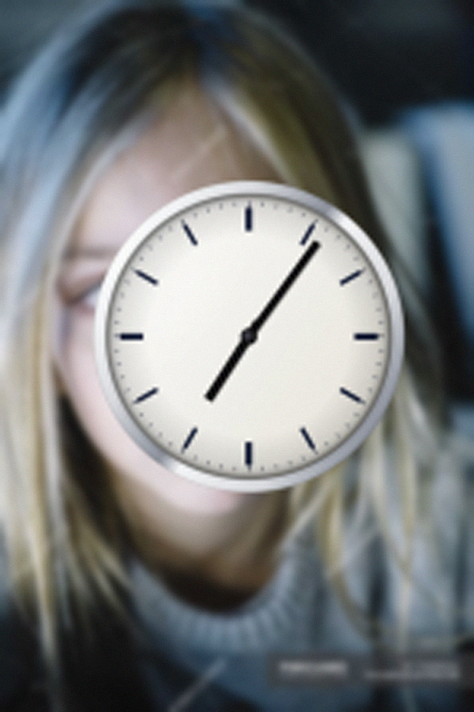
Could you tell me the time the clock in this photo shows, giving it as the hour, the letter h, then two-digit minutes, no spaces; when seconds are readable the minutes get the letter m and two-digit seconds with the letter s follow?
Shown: 7h06
